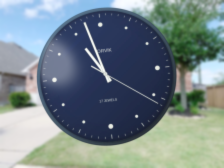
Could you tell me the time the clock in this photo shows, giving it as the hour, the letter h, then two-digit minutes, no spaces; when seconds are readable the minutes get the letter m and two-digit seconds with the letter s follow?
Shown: 10h57m21s
